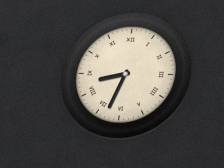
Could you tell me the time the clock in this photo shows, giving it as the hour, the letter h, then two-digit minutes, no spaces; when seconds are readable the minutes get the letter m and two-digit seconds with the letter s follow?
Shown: 8h33
